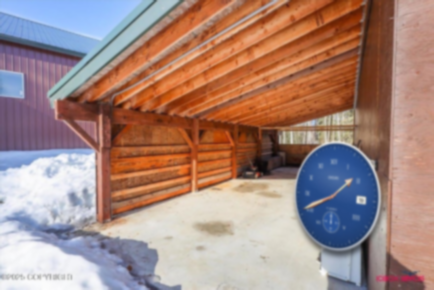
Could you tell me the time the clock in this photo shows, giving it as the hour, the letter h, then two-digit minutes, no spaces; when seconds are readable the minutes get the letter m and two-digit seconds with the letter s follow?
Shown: 1h41
